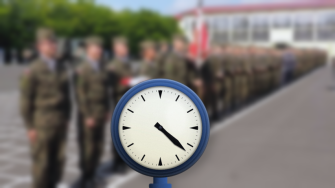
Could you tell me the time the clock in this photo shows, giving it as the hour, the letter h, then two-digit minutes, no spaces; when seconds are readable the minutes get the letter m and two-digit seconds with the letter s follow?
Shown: 4h22
